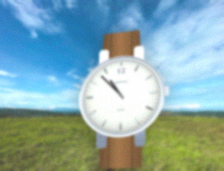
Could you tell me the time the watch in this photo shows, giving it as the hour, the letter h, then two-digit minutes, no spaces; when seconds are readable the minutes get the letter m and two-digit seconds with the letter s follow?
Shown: 10h53
